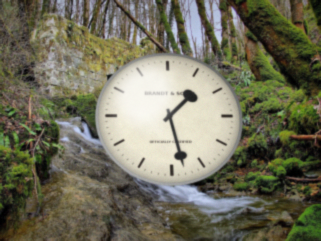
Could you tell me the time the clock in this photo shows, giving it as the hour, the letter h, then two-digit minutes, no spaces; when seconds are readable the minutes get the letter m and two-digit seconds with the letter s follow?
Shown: 1h28
